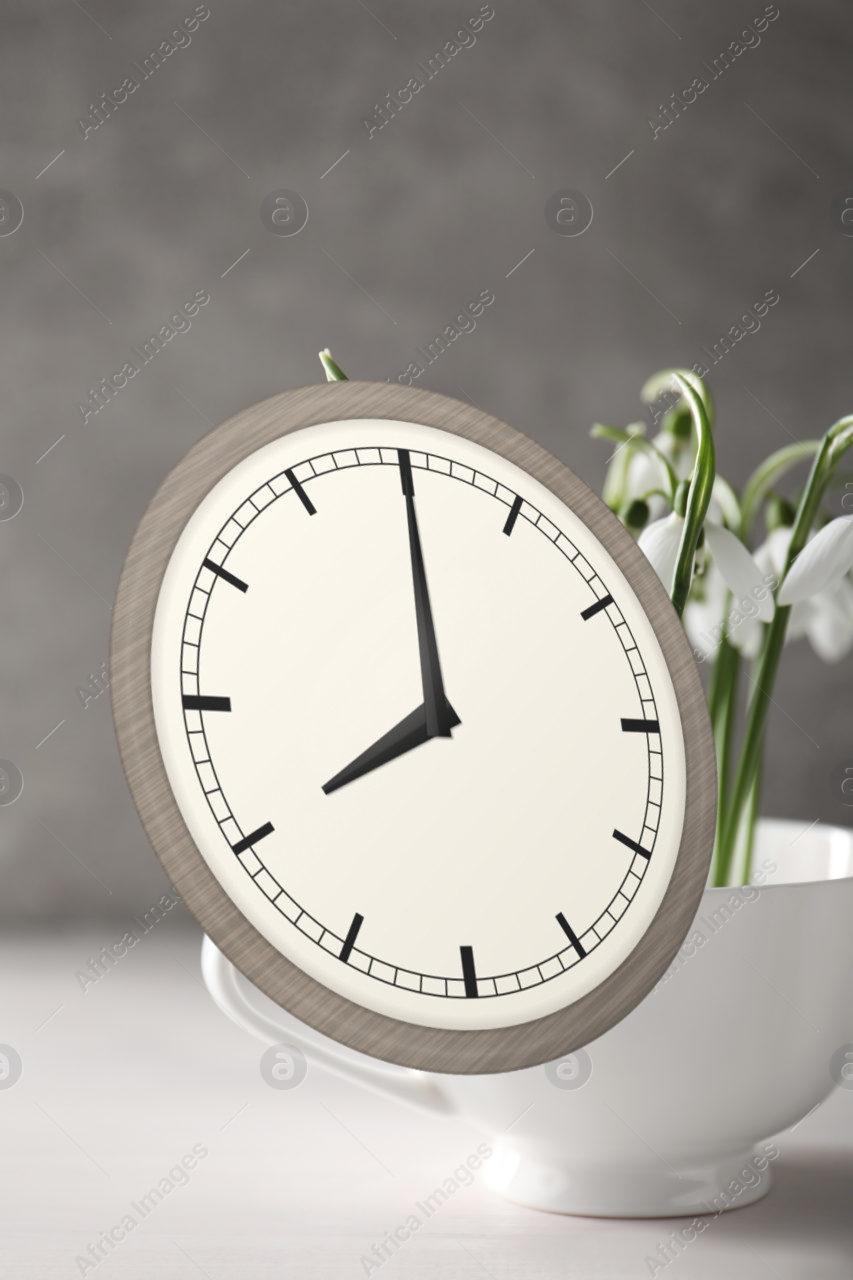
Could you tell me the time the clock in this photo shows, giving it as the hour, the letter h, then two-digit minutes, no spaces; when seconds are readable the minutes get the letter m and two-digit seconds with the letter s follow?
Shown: 8h00
